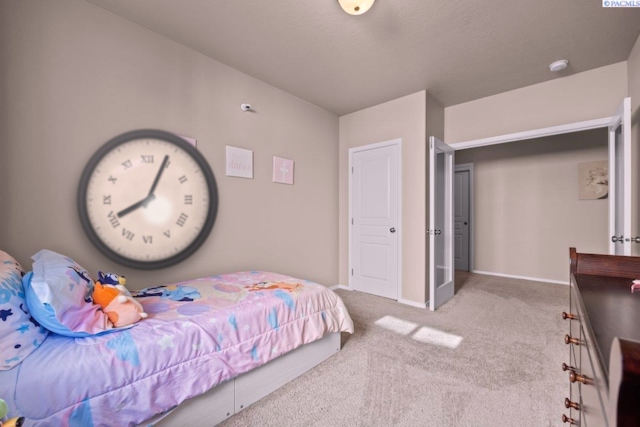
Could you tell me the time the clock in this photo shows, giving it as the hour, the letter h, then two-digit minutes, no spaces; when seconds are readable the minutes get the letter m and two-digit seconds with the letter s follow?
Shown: 8h04
